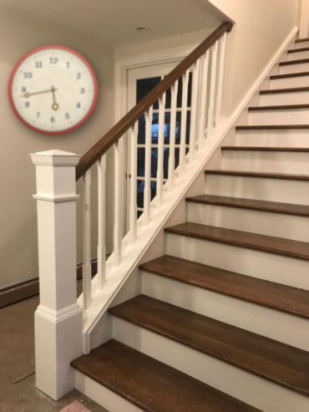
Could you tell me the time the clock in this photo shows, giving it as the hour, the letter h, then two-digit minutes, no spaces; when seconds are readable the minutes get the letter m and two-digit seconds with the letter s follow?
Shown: 5h43
